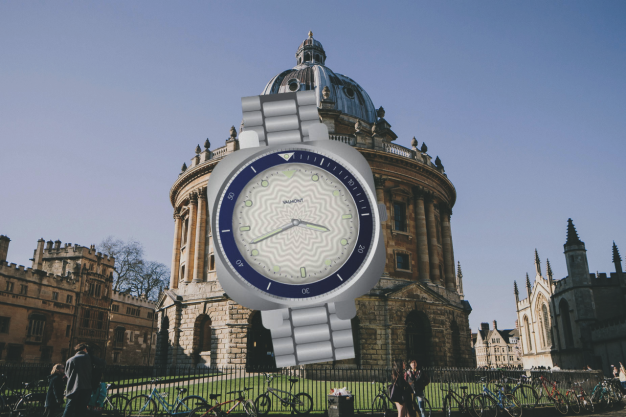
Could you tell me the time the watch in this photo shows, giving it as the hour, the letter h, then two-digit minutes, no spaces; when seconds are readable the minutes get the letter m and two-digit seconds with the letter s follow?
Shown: 3h42
